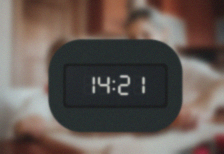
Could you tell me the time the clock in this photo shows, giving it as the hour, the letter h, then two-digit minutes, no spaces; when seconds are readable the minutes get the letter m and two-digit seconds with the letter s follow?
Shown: 14h21
